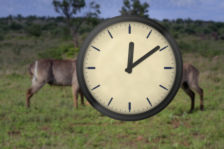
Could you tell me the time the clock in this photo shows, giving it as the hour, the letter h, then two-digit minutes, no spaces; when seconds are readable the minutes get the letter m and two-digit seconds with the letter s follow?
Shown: 12h09
